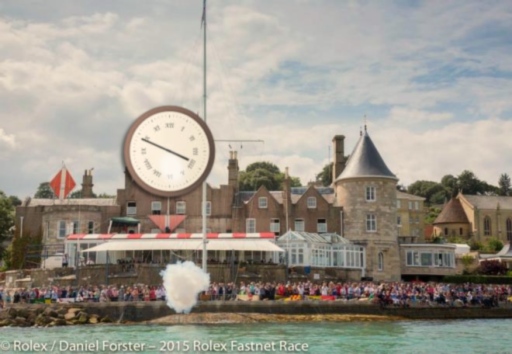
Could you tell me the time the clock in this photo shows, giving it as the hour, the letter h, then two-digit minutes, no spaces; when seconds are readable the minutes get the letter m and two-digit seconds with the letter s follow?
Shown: 3h49
